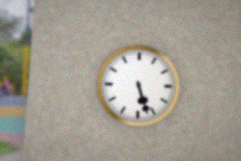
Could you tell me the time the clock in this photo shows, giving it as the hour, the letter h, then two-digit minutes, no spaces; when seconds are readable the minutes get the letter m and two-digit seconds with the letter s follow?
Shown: 5h27
